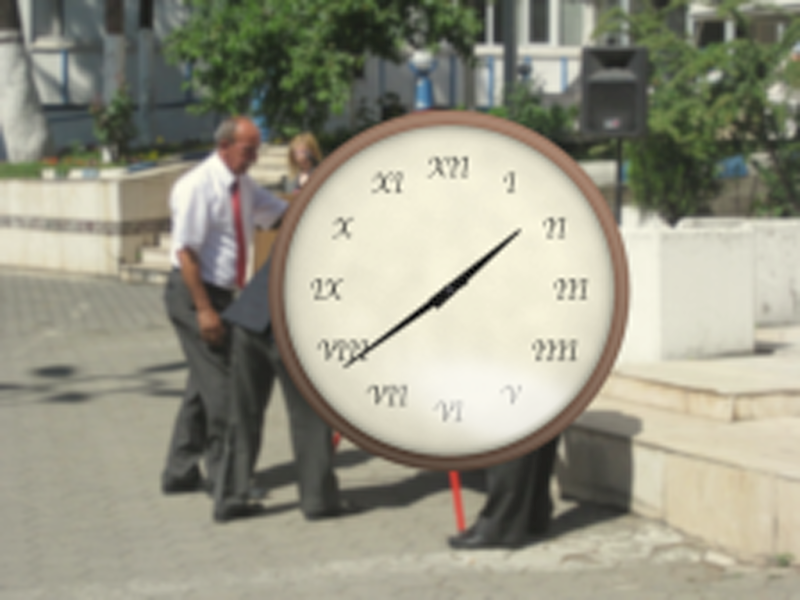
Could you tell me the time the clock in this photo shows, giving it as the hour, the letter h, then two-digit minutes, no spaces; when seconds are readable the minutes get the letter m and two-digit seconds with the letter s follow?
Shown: 1h39
